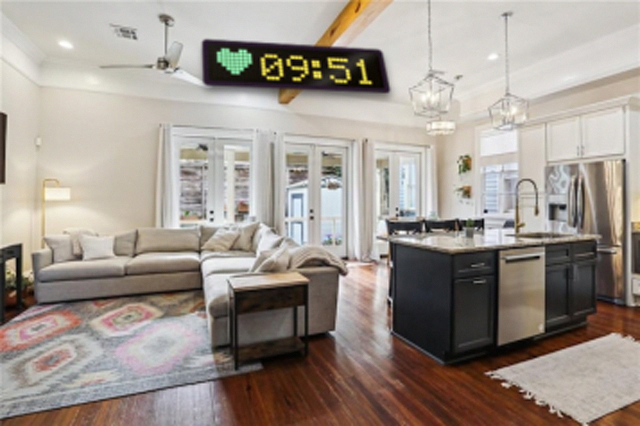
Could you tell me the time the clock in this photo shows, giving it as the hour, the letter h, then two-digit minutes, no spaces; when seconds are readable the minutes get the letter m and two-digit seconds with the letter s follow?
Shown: 9h51
